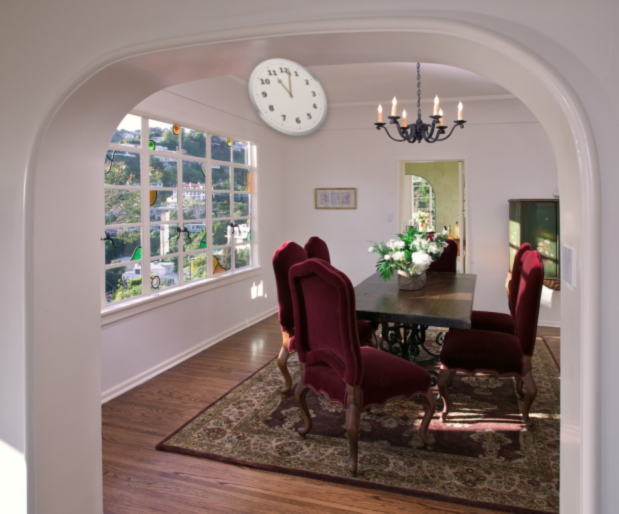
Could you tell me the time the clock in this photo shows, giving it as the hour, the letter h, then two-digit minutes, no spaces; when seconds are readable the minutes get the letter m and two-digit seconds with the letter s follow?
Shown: 11h02
